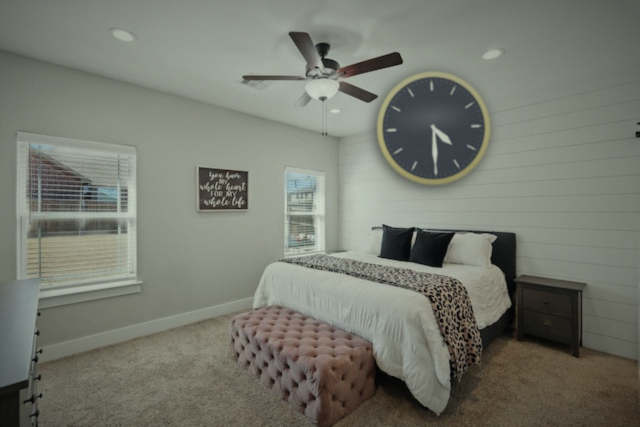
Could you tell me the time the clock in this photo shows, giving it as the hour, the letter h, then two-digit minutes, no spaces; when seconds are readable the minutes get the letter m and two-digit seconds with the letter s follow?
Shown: 4h30
